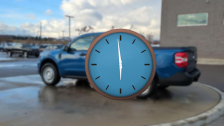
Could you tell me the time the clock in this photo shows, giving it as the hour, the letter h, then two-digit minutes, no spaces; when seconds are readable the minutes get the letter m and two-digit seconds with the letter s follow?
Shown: 5h59
